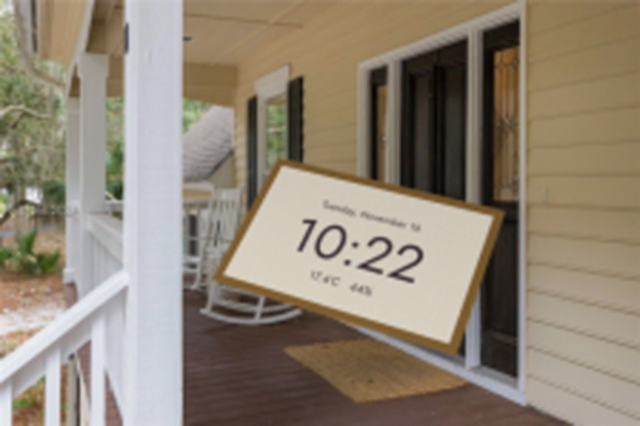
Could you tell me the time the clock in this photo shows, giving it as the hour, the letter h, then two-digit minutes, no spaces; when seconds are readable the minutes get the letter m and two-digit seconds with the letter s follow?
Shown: 10h22
